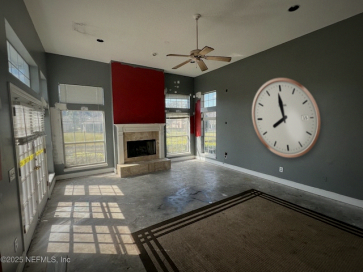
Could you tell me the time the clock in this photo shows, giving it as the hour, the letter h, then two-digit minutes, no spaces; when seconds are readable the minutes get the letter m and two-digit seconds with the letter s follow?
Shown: 7h59
